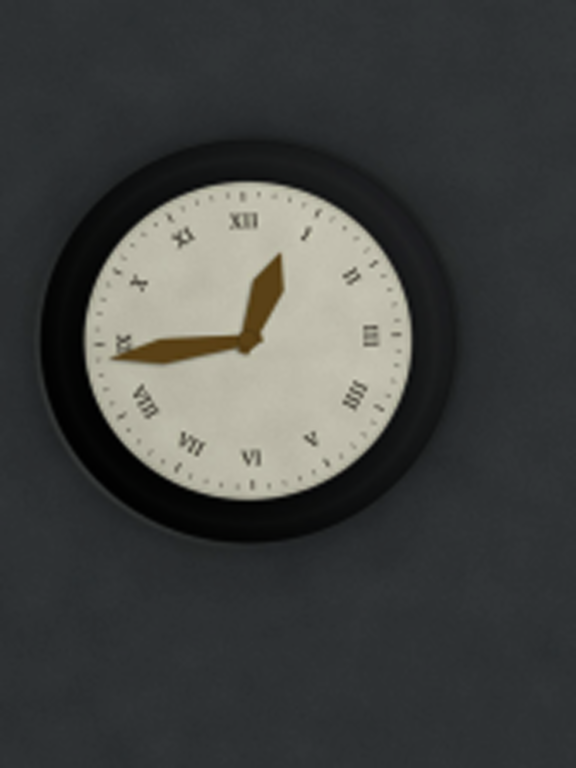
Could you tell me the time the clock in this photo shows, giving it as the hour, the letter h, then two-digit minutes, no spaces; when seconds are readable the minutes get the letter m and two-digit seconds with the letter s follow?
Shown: 12h44
